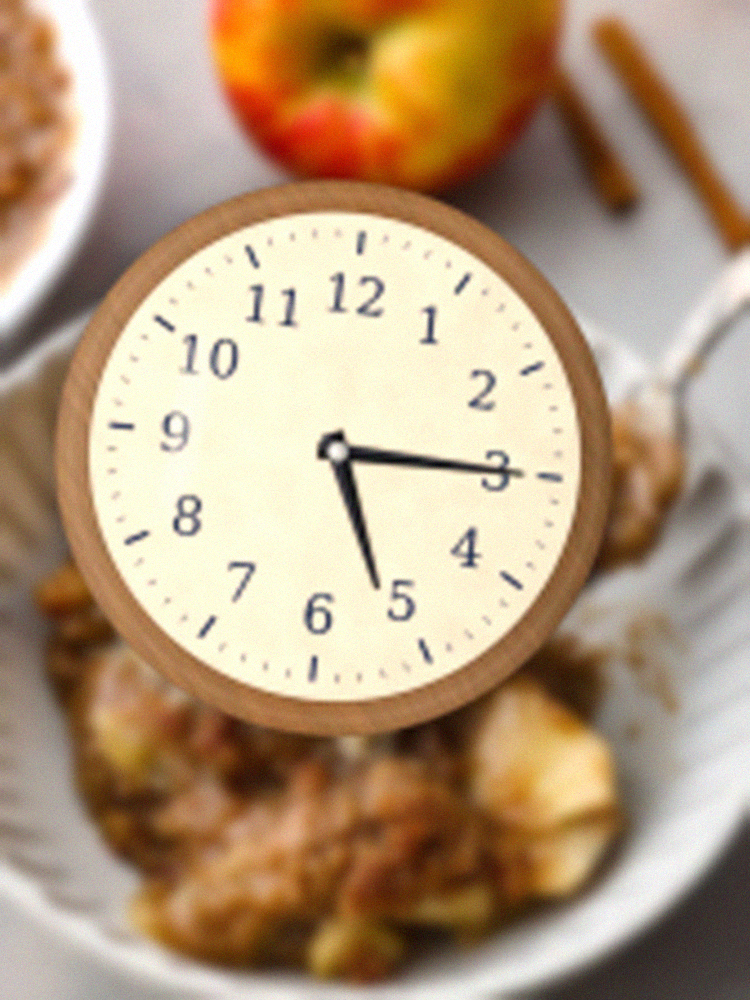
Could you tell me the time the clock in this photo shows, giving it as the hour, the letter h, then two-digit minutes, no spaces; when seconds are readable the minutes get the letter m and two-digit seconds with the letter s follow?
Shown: 5h15
